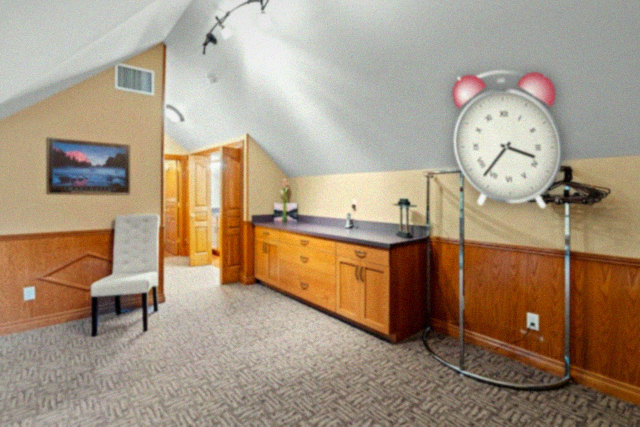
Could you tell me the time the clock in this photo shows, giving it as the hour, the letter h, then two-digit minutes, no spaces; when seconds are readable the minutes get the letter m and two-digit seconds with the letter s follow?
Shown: 3h37
